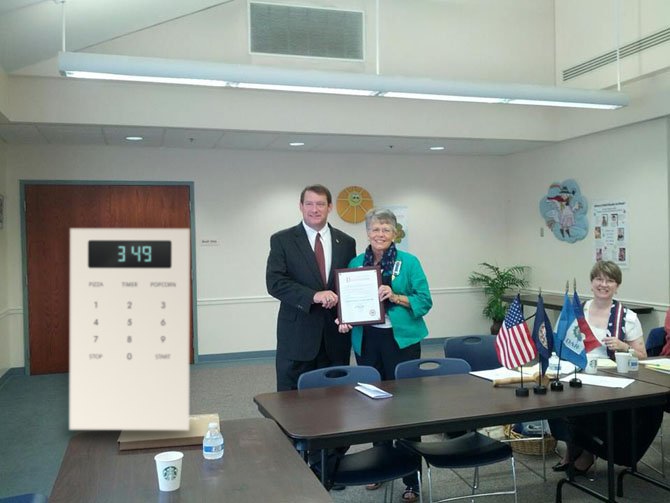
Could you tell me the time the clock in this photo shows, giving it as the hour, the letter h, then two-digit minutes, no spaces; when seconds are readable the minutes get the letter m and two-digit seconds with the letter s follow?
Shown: 3h49
